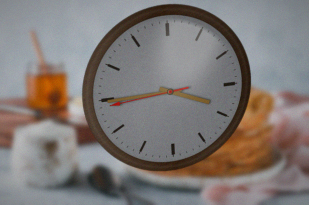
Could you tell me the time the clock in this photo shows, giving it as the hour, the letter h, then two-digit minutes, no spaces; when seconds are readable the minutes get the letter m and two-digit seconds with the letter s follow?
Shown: 3h44m44s
